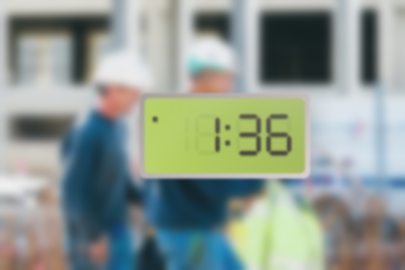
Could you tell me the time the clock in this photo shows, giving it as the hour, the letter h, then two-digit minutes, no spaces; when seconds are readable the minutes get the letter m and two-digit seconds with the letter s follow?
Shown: 1h36
